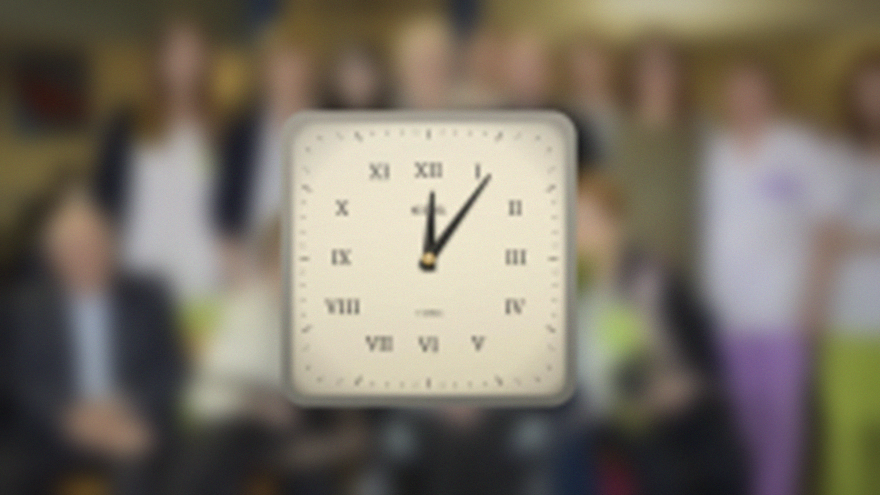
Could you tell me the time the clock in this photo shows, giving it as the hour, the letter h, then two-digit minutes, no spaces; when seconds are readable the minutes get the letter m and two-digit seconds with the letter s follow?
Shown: 12h06
